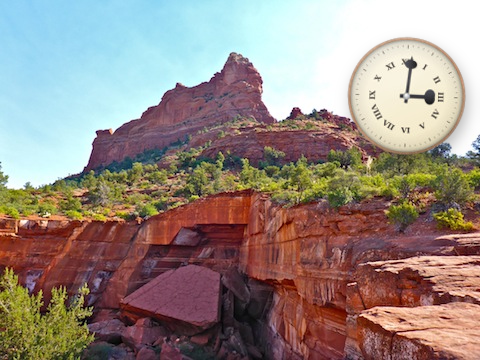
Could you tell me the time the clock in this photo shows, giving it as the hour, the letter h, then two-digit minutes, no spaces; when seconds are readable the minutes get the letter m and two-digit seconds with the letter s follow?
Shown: 3h01
